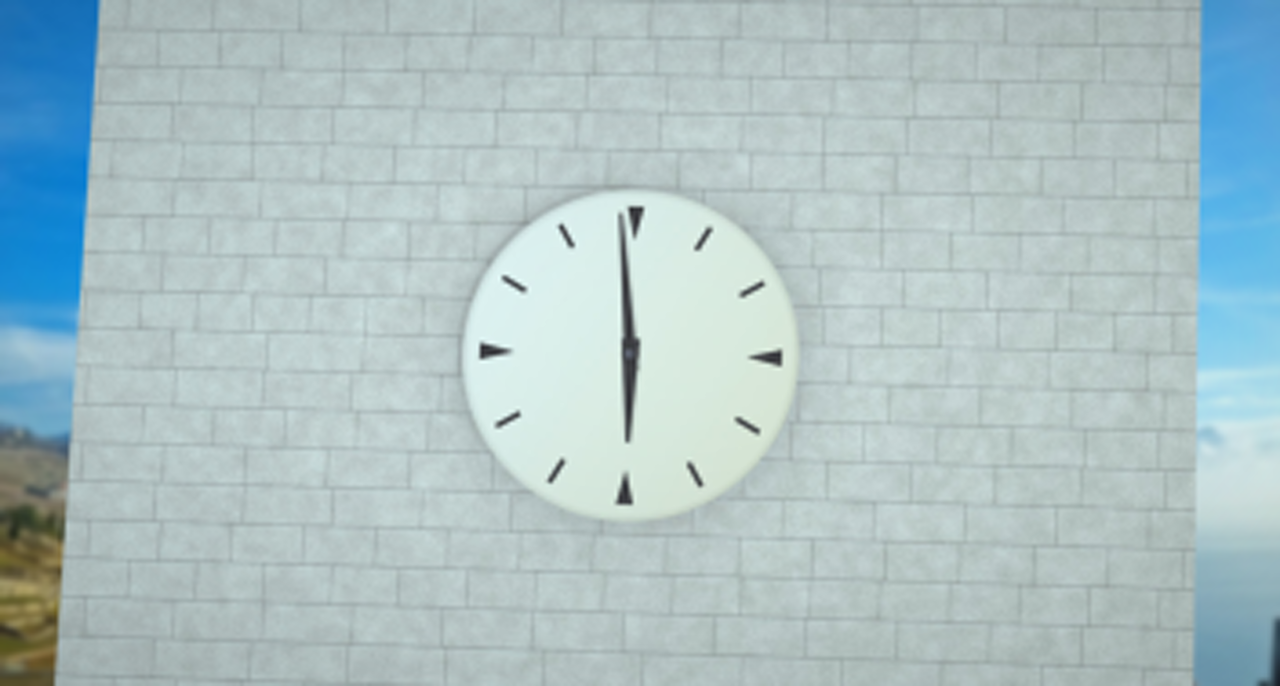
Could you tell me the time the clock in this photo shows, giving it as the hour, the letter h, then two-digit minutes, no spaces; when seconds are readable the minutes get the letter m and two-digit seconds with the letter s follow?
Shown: 5h59
